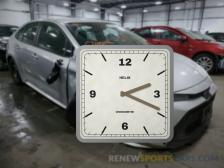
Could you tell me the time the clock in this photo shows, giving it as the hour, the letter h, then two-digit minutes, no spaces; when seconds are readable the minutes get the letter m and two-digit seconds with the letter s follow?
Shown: 2h19
